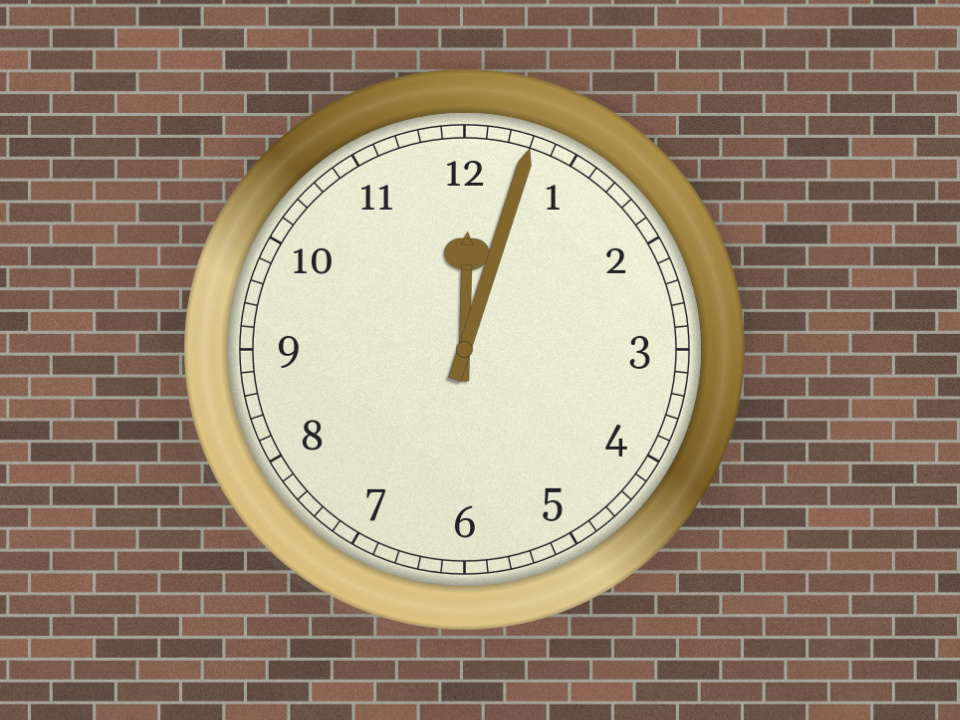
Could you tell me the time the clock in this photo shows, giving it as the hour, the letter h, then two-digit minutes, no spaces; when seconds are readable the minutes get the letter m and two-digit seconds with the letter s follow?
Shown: 12h03
